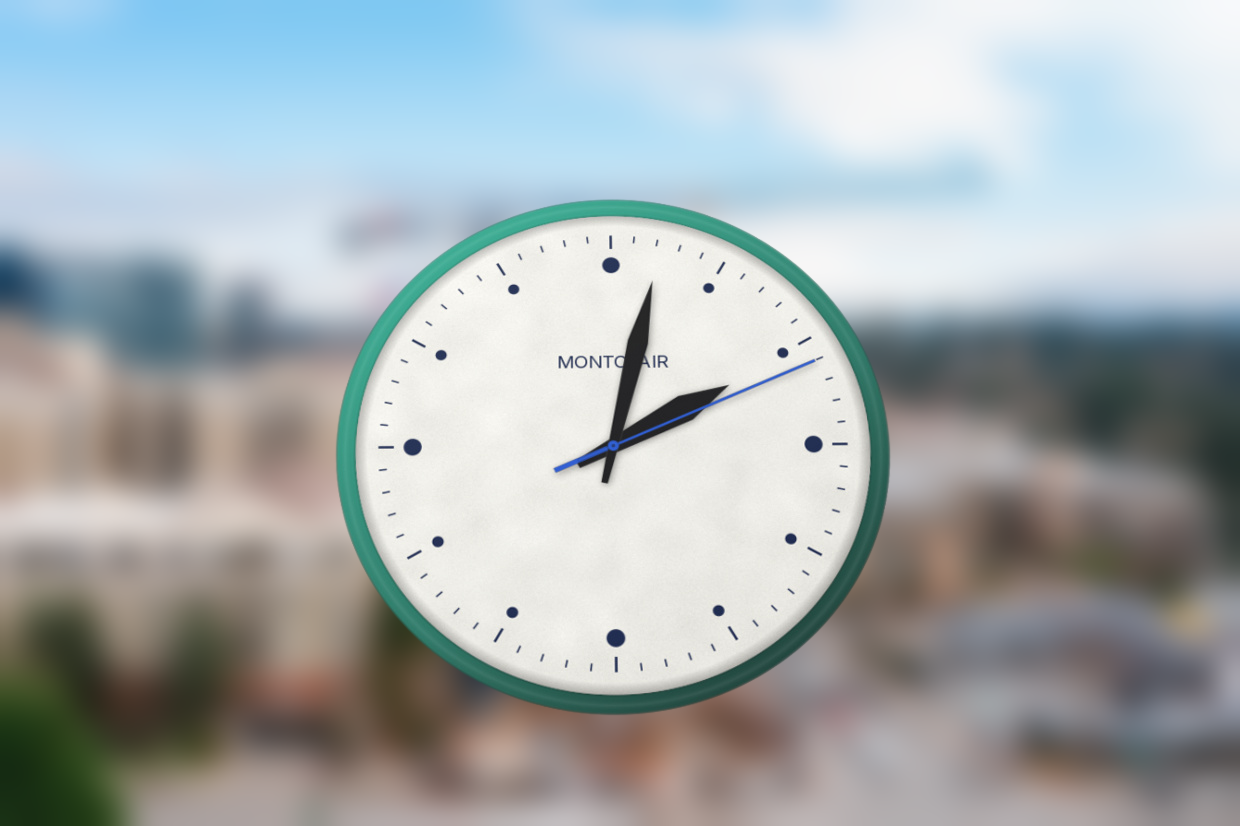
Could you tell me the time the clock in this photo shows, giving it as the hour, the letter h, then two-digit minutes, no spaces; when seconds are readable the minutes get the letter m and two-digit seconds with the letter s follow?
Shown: 2h02m11s
